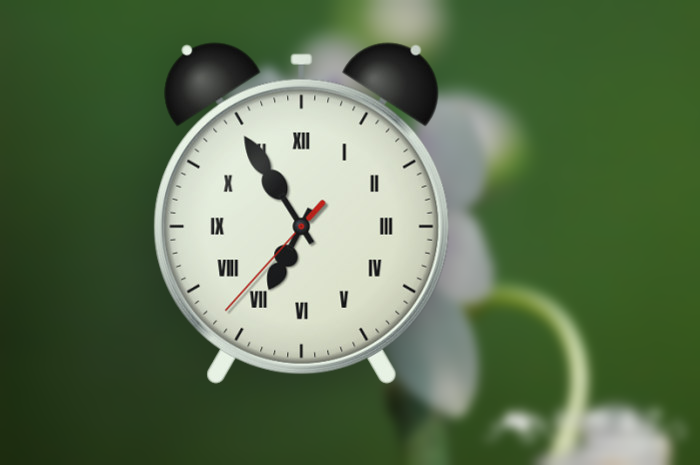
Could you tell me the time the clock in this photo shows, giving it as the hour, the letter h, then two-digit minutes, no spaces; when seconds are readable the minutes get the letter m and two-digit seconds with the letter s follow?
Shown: 6h54m37s
